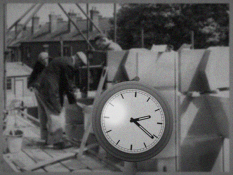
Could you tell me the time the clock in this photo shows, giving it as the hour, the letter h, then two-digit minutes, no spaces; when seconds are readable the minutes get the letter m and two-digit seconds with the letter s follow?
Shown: 2h21
